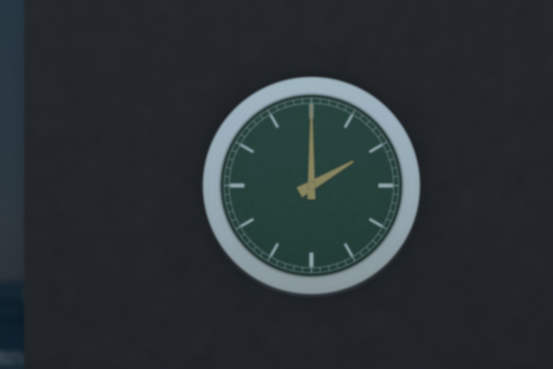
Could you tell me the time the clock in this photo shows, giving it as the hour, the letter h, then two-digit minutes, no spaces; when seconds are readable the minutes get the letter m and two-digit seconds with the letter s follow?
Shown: 2h00
